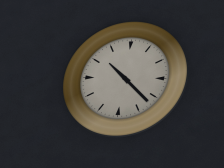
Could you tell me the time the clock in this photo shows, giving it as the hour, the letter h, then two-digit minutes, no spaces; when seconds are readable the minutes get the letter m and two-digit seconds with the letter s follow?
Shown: 10h22
